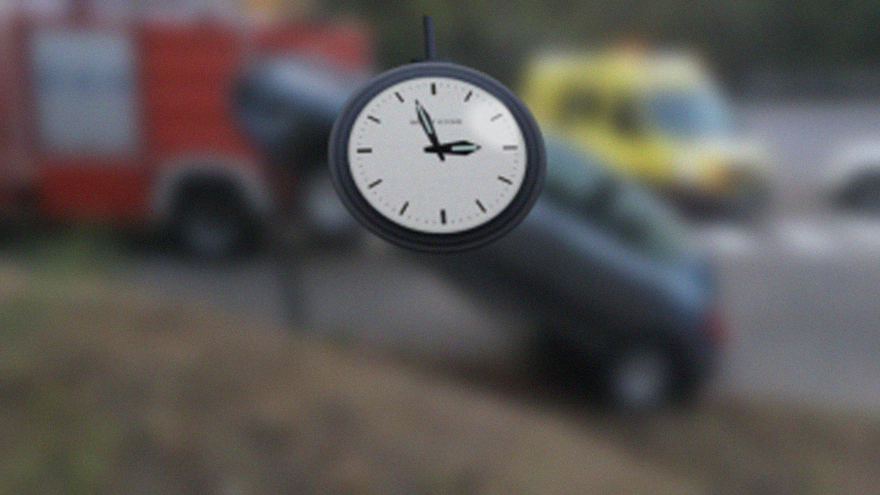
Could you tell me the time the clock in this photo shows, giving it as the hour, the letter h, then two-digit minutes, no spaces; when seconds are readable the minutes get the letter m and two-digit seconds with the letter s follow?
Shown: 2h57
